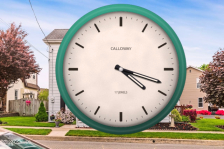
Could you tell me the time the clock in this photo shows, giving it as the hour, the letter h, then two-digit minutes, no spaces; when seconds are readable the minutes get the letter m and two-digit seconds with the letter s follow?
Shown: 4h18
